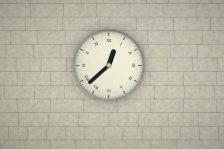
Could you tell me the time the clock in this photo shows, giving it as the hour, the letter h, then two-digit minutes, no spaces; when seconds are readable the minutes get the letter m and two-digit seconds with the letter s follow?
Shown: 12h38
